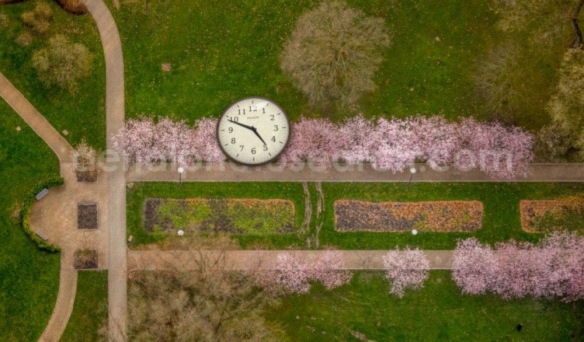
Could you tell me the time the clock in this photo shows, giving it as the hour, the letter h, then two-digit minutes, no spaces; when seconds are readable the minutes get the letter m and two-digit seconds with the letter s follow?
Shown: 4h49
